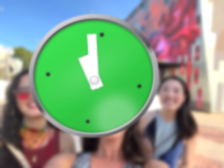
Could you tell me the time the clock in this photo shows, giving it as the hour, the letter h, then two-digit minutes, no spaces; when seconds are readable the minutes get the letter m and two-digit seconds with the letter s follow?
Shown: 10h58
